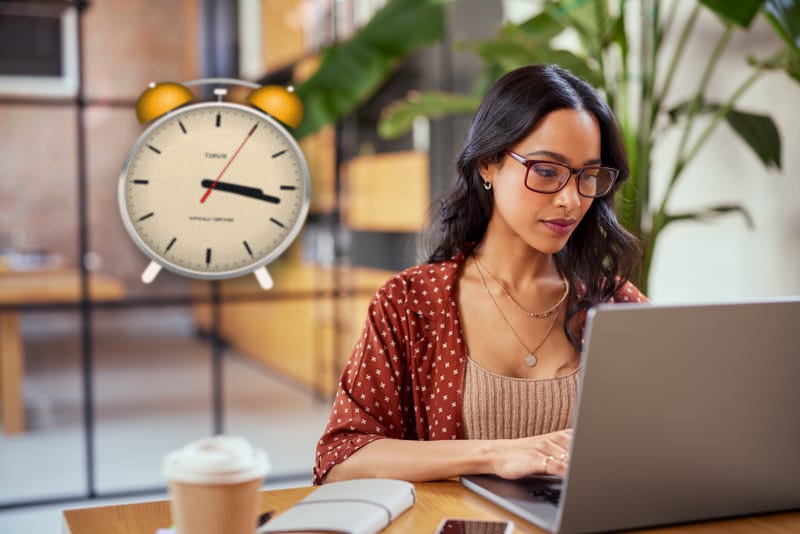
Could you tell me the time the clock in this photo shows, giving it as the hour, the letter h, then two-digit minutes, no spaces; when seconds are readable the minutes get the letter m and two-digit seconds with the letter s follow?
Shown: 3h17m05s
